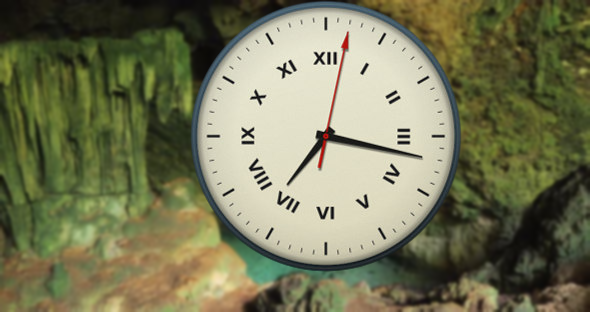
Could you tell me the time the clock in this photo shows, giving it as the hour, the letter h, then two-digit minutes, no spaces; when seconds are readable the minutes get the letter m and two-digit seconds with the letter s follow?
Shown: 7h17m02s
